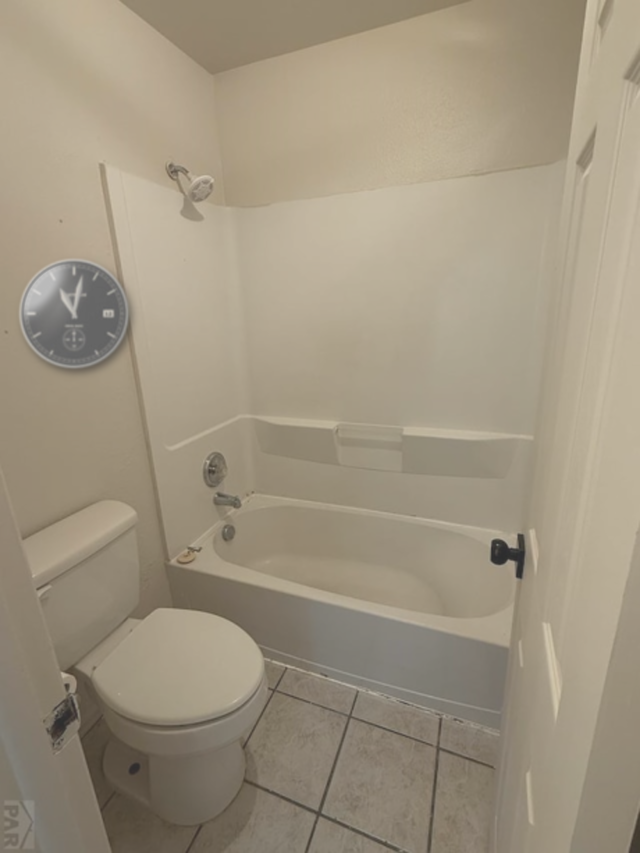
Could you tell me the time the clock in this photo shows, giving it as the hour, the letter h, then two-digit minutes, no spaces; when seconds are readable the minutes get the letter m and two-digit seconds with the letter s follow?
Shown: 11h02
